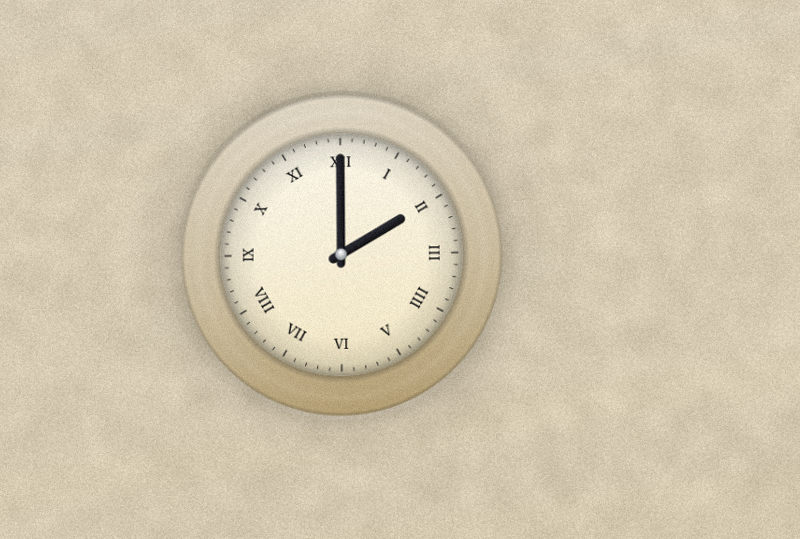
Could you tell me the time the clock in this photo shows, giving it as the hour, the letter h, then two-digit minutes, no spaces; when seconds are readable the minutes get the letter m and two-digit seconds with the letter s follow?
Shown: 2h00
